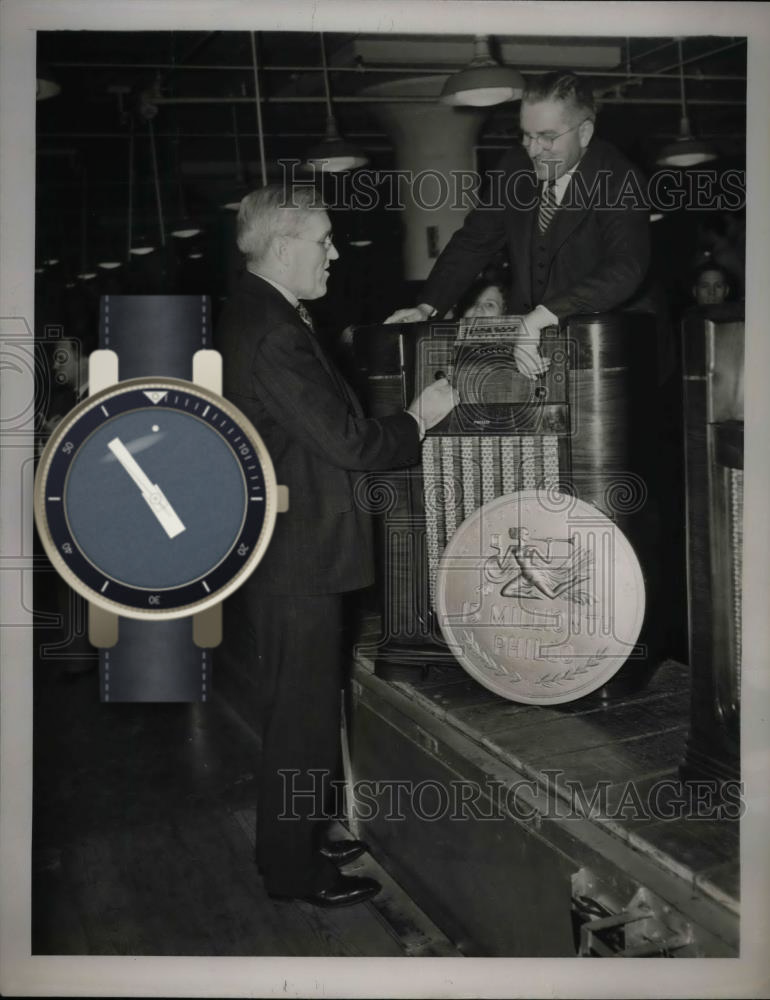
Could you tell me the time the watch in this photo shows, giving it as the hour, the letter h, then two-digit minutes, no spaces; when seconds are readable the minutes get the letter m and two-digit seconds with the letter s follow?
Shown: 4h53m53s
